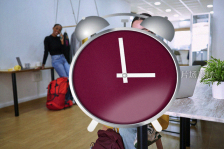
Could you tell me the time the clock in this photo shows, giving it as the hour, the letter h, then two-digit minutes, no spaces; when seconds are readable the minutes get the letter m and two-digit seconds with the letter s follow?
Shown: 2h59
